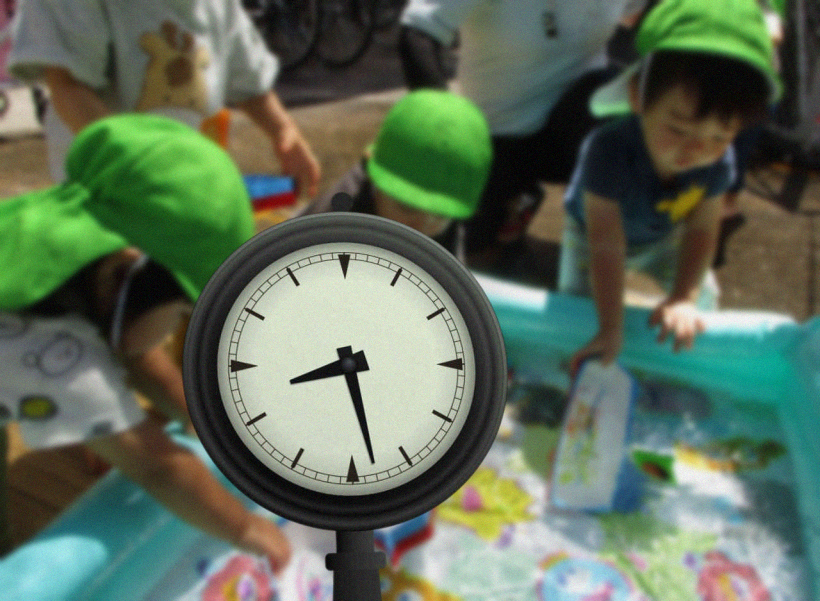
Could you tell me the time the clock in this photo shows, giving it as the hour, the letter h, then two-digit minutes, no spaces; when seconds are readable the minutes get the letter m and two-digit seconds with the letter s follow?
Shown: 8h28
